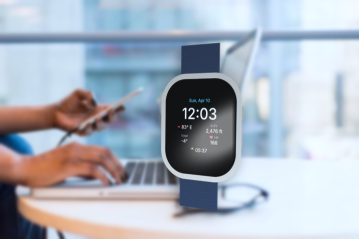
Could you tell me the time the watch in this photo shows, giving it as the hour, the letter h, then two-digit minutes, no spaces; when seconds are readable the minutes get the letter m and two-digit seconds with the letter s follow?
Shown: 12h03
